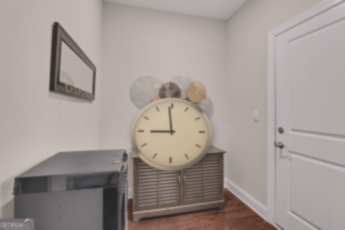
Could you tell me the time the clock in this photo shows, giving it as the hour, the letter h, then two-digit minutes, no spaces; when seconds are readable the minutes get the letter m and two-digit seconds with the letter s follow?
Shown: 8h59
